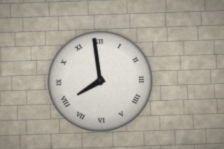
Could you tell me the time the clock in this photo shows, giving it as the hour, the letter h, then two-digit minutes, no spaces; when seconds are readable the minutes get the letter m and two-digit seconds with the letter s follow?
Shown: 7h59
